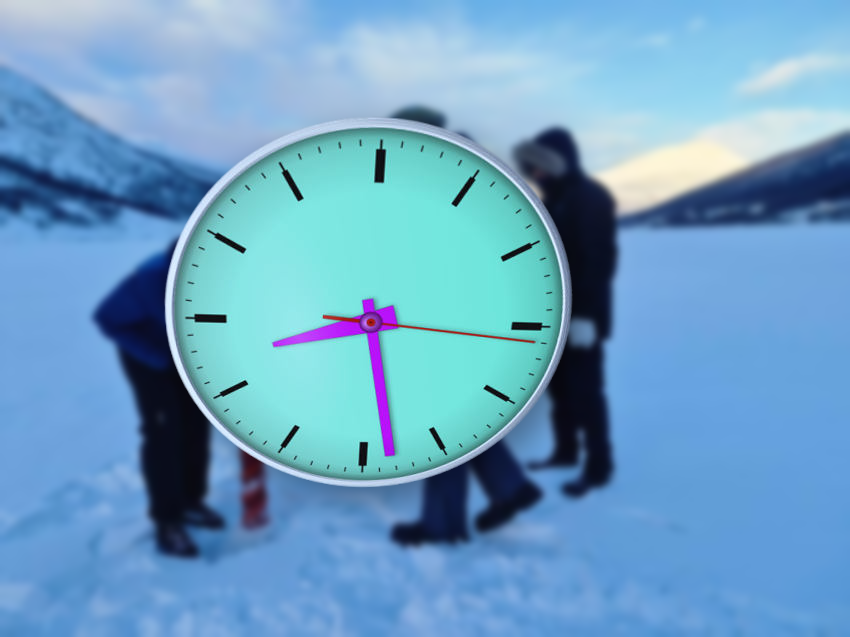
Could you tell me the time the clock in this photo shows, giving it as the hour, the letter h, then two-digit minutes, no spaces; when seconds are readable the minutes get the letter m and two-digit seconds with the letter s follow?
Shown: 8h28m16s
